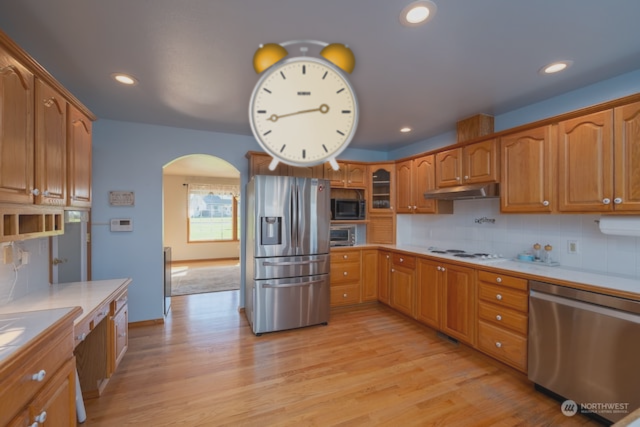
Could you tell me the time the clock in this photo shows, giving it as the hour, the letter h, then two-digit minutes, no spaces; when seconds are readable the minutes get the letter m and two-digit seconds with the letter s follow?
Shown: 2h43
